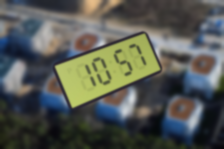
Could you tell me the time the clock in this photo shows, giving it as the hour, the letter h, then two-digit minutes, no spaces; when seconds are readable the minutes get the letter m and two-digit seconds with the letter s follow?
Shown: 10h57
